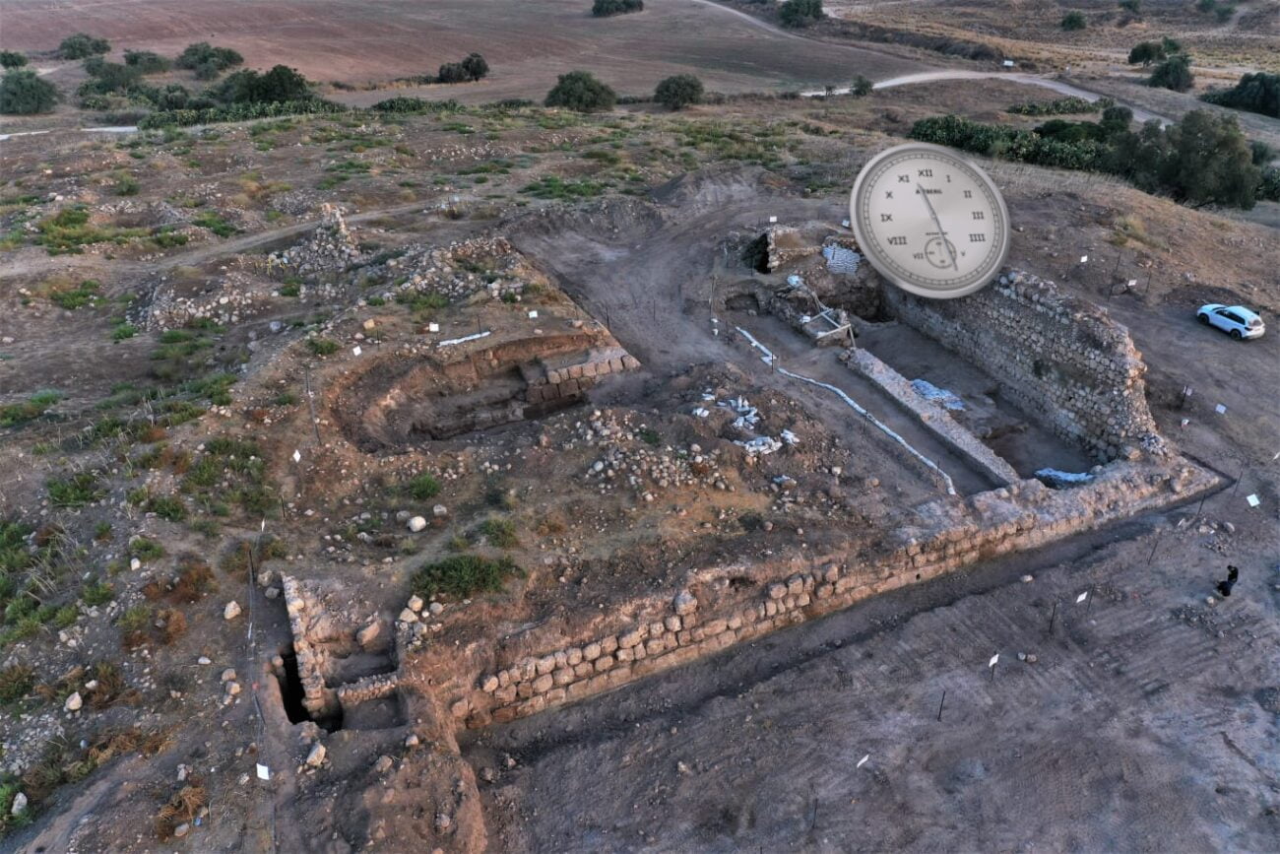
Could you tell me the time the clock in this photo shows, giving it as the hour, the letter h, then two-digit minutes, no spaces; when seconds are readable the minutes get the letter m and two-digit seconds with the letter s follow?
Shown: 11h28
